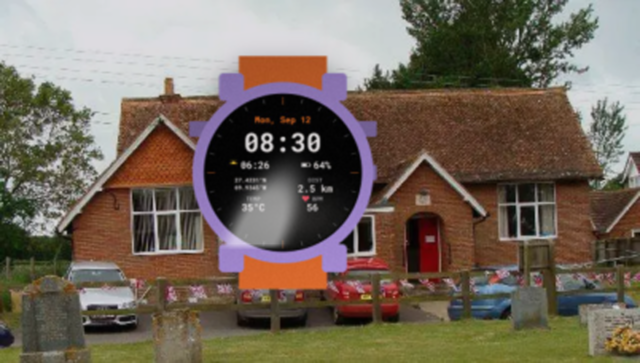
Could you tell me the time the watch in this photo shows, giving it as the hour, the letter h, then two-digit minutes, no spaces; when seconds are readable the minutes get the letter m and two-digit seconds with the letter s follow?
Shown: 8h30
